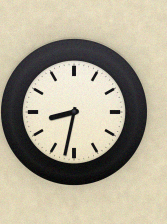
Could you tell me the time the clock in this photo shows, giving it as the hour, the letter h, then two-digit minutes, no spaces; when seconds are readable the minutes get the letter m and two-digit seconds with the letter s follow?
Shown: 8h32
